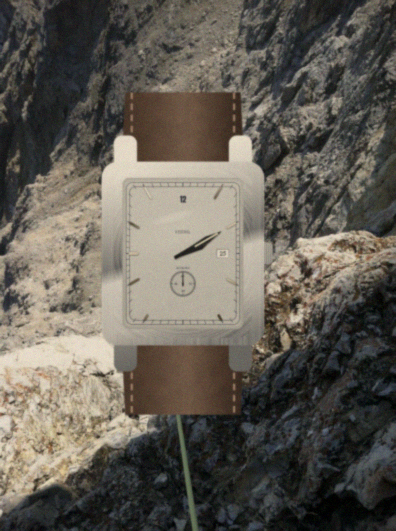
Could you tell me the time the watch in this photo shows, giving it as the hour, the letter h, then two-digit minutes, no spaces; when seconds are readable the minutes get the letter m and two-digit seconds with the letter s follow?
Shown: 2h10
